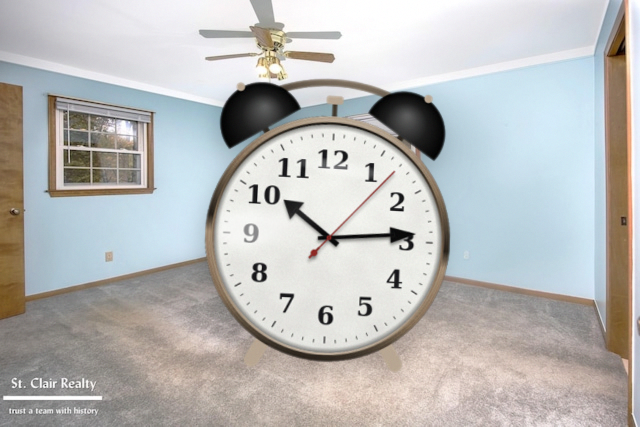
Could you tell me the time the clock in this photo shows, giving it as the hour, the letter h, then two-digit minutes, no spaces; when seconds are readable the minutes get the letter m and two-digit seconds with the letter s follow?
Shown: 10h14m07s
